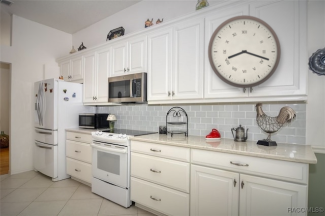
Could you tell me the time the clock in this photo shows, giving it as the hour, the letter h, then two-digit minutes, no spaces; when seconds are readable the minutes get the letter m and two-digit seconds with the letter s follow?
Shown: 8h18
